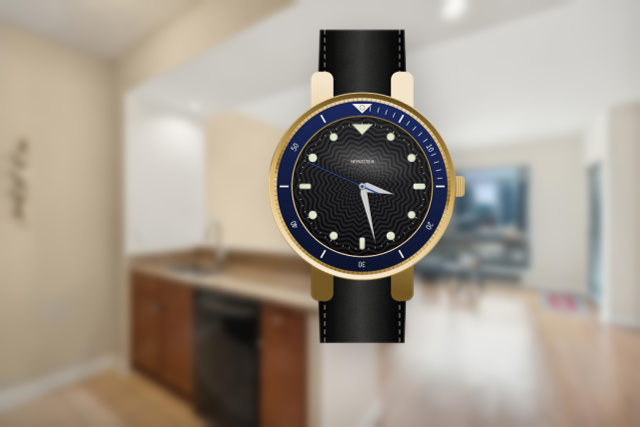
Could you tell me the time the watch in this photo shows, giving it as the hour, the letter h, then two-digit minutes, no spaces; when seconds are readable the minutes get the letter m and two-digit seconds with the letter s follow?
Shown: 3h27m49s
